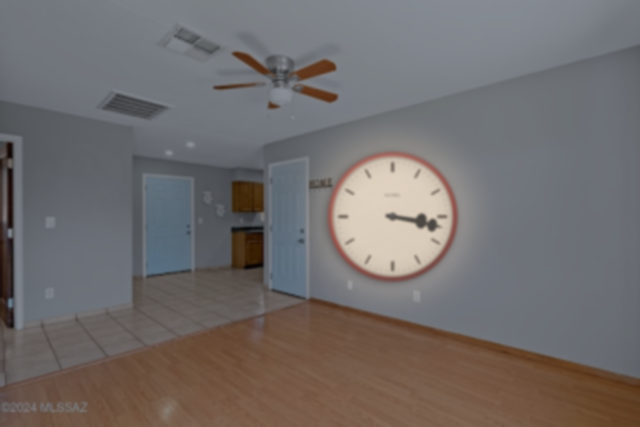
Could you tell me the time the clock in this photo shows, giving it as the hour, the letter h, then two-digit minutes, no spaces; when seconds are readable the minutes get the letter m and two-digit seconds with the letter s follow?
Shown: 3h17
